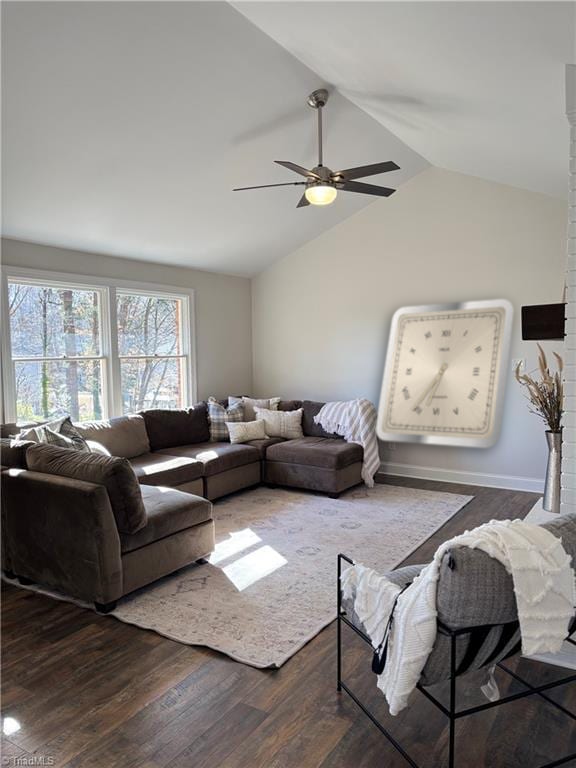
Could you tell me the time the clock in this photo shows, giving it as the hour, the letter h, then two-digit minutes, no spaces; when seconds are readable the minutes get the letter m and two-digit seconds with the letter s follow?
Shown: 6h36
